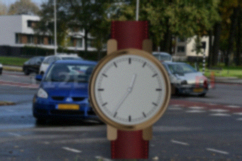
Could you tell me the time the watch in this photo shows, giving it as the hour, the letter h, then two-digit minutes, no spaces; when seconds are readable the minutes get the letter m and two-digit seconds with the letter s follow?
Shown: 12h36
